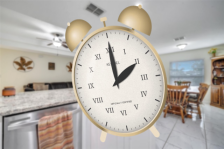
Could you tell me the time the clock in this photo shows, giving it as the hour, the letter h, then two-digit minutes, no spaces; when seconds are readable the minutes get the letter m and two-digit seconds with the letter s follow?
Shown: 2h00
